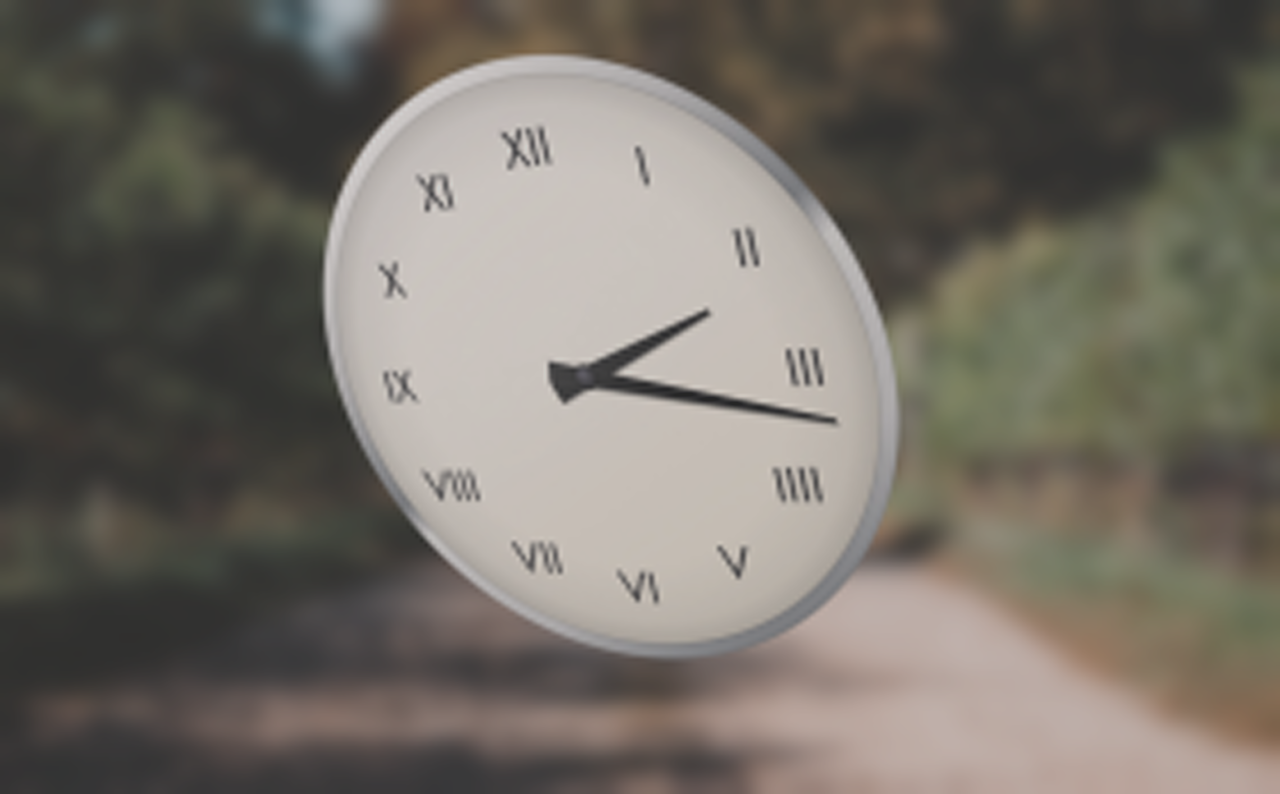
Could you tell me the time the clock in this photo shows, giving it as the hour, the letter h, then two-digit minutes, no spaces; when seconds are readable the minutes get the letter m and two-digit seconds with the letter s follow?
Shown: 2h17
